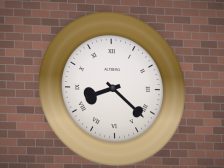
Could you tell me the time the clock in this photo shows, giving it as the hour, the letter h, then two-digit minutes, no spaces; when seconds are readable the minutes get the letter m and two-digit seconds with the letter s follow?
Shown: 8h22
